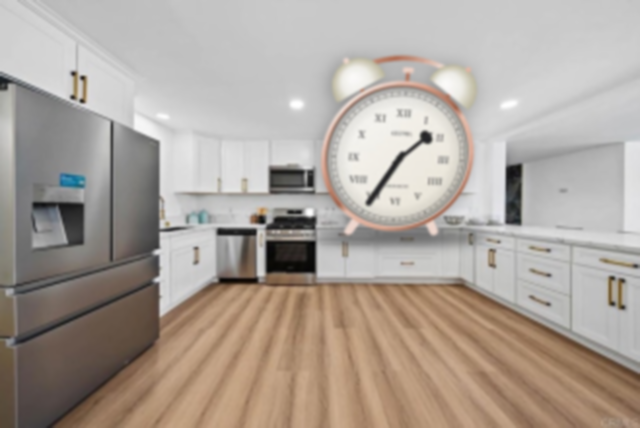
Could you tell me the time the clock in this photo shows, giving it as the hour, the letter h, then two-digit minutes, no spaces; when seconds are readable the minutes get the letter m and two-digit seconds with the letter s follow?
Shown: 1h35
